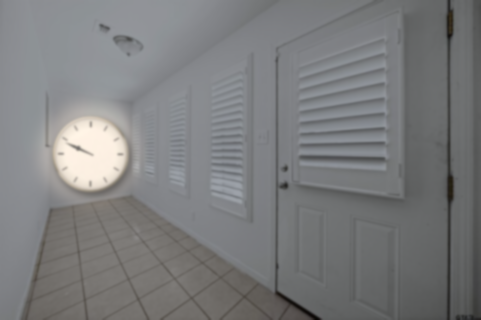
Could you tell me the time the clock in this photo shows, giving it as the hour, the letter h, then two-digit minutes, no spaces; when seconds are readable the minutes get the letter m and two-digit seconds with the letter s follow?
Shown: 9h49
